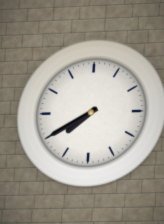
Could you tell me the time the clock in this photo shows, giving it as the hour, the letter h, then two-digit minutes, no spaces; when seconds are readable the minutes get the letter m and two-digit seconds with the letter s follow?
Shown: 7h40
